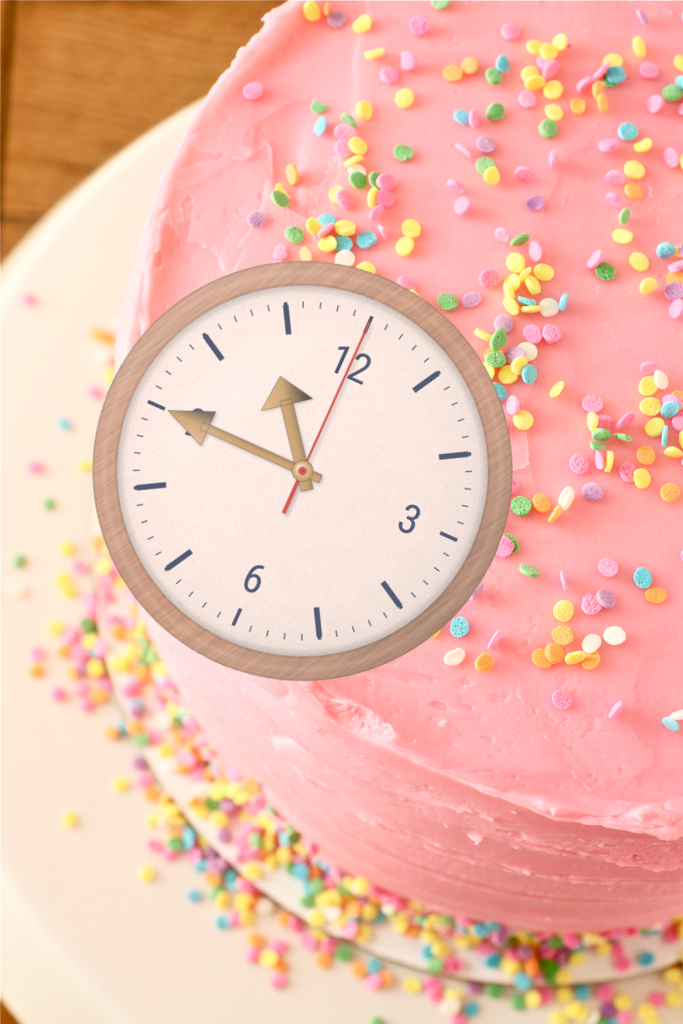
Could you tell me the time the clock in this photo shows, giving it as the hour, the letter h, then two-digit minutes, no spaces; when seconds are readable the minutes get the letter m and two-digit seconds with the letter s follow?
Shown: 10h45m00s
